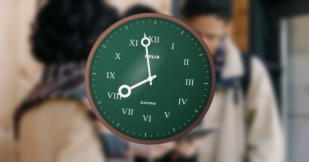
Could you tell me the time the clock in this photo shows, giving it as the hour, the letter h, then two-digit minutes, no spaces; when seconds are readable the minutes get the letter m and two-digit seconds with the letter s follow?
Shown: 7h58
